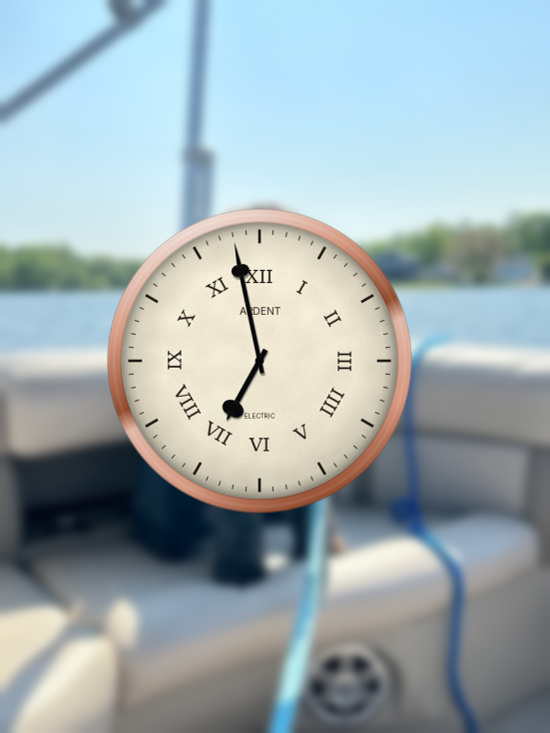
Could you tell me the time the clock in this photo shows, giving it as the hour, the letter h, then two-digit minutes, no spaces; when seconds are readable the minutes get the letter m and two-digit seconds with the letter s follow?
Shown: 6h58
